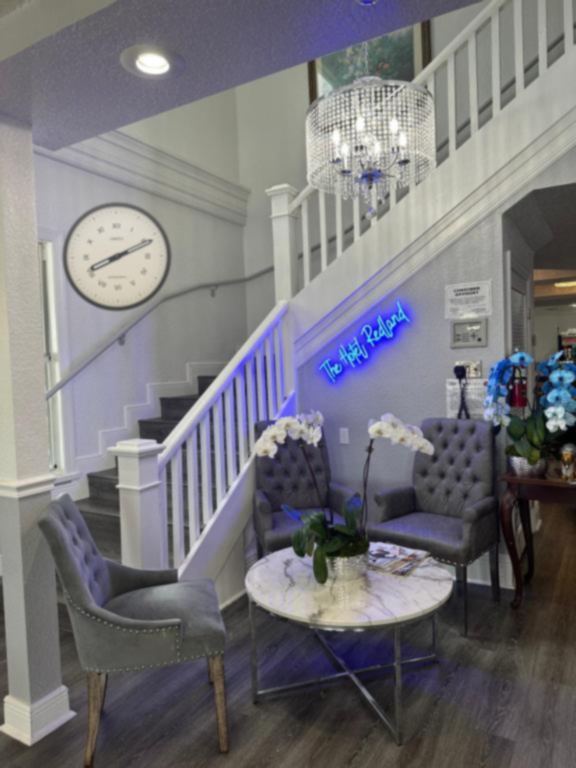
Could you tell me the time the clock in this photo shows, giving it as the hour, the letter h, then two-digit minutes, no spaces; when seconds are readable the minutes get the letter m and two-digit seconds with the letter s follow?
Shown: 8h11
